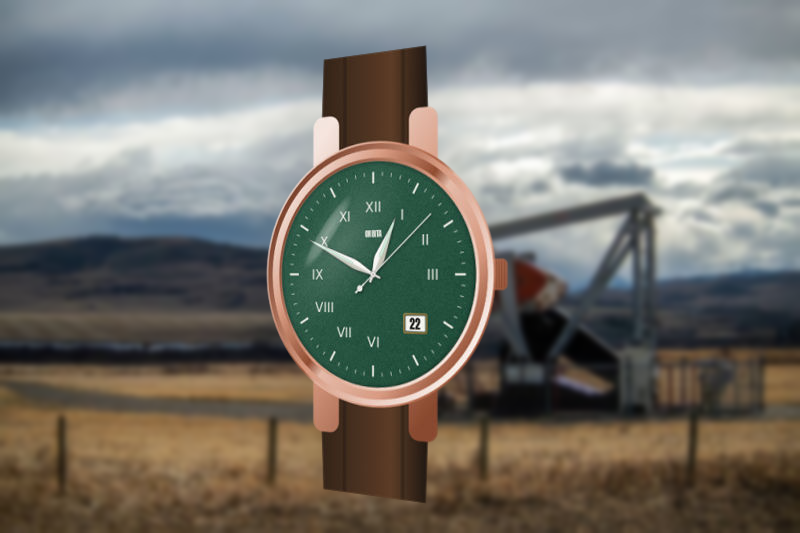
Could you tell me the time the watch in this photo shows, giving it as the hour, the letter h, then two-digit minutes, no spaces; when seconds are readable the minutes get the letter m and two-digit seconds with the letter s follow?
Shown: 12h49m08s
